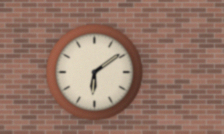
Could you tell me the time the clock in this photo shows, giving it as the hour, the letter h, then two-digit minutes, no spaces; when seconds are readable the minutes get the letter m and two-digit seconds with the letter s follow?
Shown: 6h09
